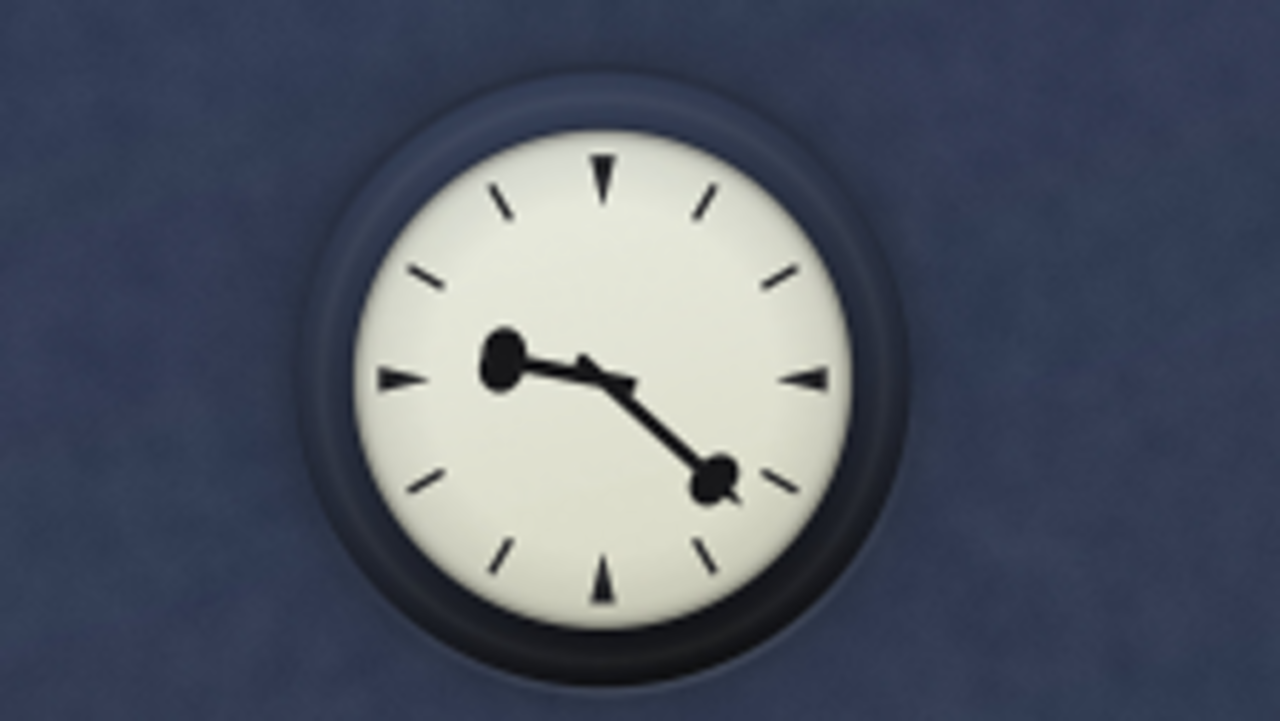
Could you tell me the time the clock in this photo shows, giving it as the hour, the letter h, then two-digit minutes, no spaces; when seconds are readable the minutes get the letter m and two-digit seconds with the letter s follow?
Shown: 9h22
